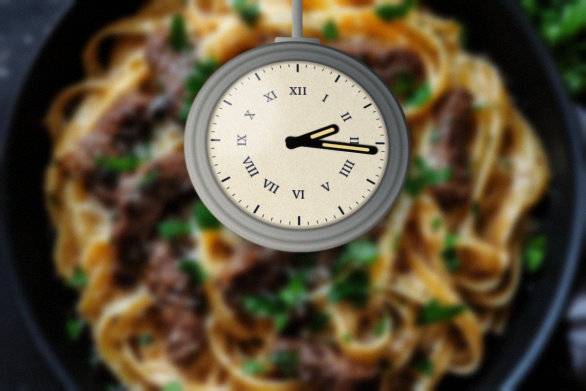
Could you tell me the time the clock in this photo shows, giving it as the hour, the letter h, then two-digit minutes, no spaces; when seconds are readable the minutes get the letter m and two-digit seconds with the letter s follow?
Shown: 2h16
